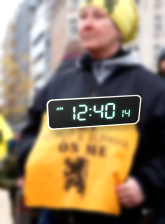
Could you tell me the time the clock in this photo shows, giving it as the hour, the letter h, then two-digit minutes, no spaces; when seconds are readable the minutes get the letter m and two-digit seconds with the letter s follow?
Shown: 12h40m14s
